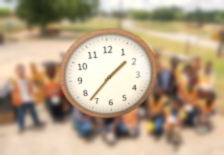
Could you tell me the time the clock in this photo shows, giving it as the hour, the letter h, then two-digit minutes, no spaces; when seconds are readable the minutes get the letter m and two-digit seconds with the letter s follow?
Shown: 1h37
